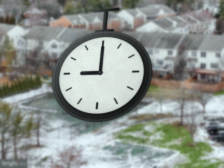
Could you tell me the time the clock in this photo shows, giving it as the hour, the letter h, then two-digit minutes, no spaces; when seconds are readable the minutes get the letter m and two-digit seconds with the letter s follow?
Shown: 9h00
